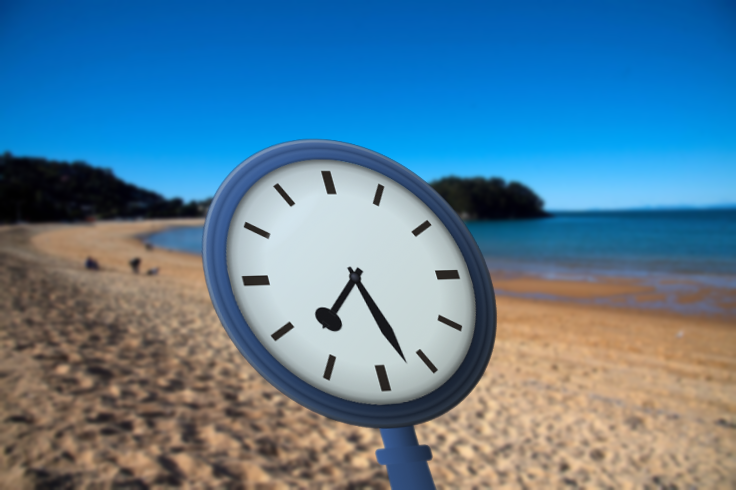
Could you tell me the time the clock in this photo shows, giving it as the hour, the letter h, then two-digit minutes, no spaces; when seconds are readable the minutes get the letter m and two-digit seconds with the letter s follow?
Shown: 7h27
